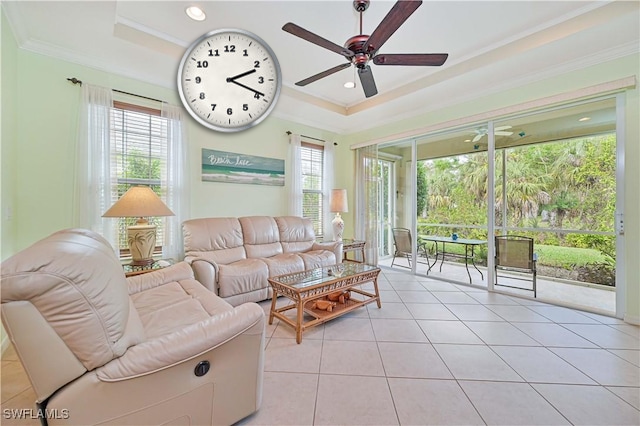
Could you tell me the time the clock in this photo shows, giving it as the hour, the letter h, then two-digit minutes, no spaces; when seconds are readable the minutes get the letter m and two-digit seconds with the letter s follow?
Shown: 2h19
